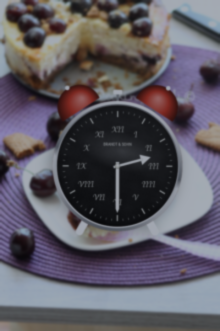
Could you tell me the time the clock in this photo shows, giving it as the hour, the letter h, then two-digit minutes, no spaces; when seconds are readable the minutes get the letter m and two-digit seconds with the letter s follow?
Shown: 2h30
